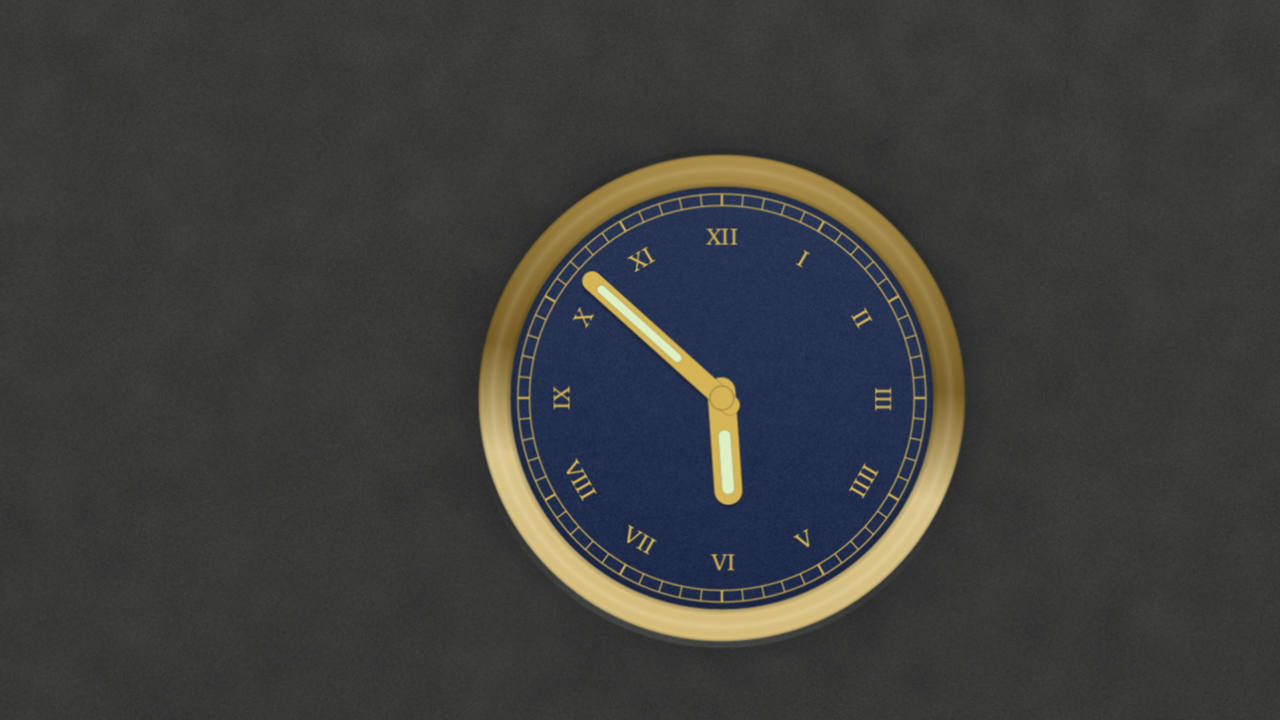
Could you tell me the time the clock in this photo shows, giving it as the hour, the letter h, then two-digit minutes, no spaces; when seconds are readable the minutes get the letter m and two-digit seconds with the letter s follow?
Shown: 5h52
